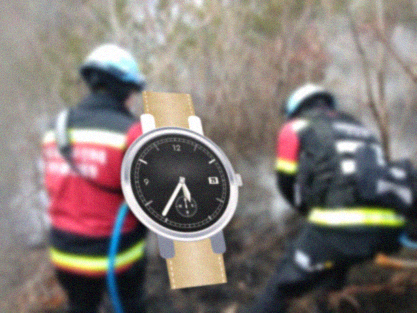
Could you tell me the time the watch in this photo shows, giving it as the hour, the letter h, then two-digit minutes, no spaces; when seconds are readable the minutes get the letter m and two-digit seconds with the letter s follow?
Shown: 5h36
